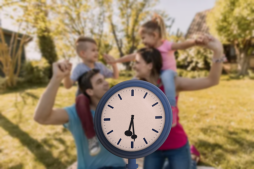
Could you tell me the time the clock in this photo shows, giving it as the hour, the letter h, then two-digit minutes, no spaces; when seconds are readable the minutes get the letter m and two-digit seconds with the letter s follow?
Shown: 6h29
